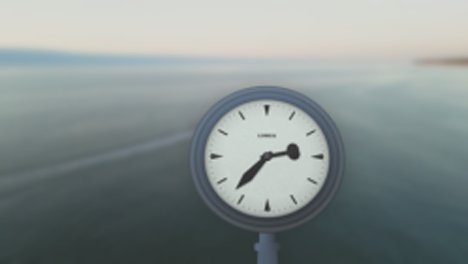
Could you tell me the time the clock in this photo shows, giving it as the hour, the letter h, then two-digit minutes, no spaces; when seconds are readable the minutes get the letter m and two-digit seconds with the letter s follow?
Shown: 2h37
